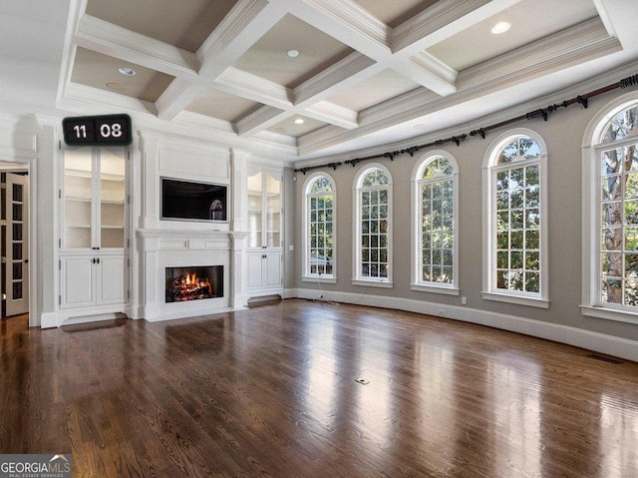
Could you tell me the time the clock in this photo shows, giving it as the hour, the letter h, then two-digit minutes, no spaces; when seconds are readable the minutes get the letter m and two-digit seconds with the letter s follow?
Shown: 11h08
